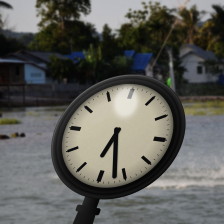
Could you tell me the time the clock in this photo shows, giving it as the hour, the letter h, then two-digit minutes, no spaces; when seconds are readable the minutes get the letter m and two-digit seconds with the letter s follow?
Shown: 6h27
